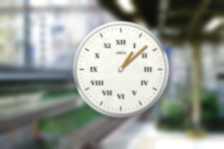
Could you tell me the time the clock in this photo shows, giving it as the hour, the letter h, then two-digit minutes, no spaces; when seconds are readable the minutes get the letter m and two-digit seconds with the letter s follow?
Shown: 1h08
